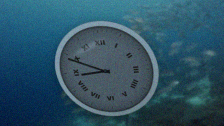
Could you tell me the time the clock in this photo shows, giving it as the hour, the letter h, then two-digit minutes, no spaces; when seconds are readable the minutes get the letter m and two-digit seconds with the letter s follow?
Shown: 8h49
